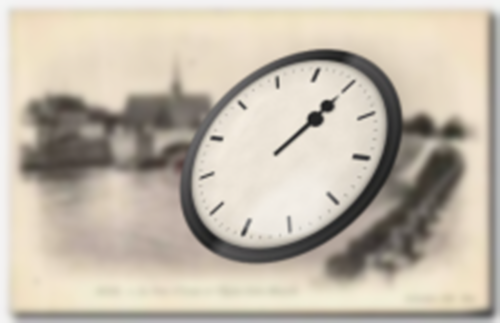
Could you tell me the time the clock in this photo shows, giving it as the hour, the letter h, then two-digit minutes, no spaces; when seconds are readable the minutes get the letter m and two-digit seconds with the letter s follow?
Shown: 1h05
